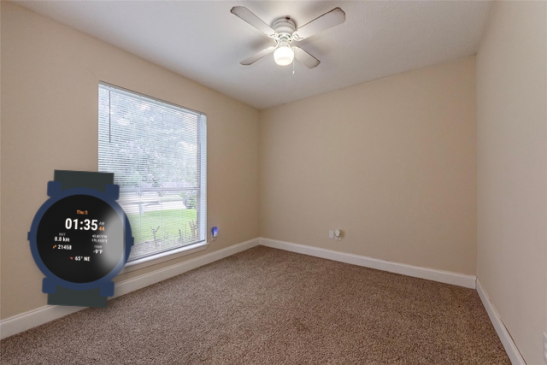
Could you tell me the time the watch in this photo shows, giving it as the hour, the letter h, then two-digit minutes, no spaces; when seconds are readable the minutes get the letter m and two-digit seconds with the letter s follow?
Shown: 1h35
